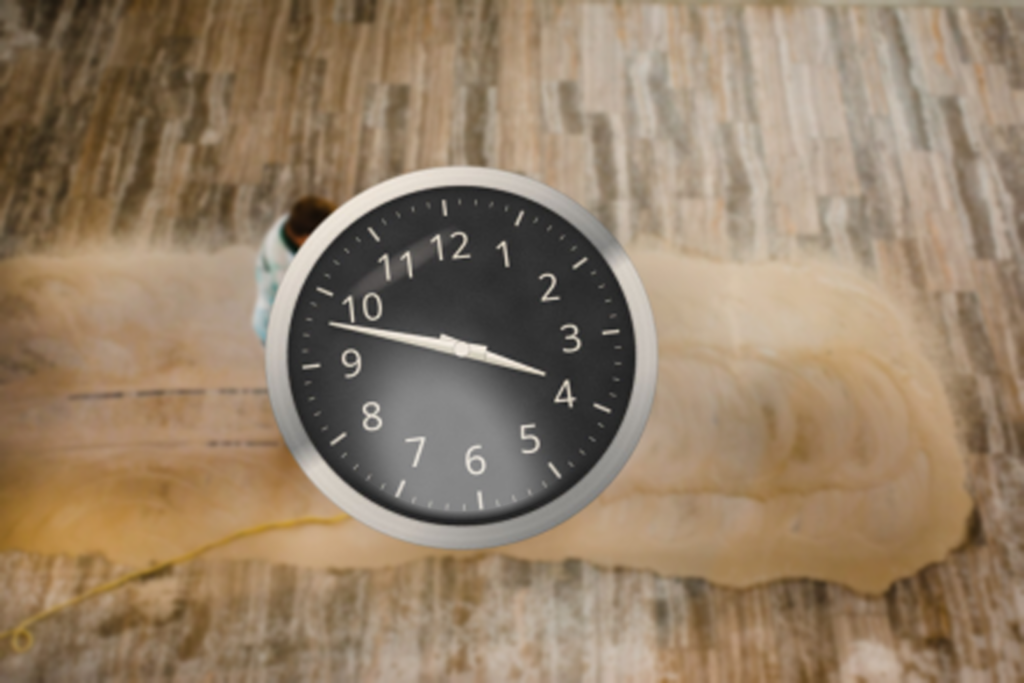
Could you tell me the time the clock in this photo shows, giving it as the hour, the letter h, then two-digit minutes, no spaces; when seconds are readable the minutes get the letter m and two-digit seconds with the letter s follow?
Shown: 3h48
